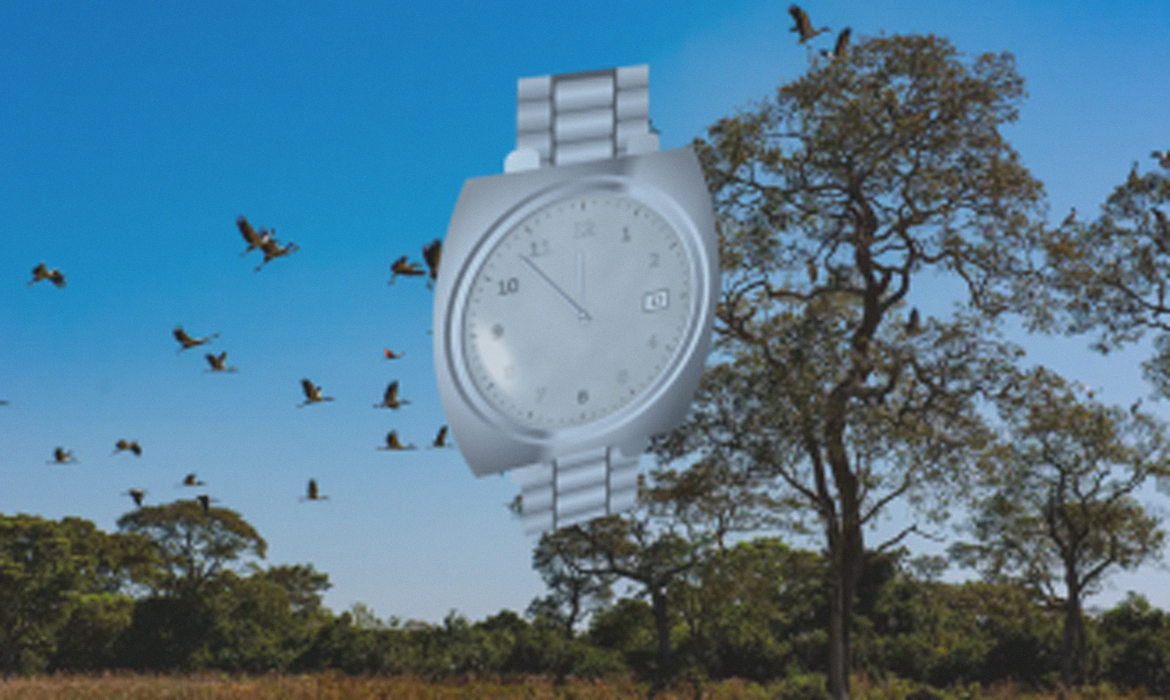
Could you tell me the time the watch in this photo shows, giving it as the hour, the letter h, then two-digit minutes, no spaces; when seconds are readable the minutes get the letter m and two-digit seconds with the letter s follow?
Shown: 11h53
